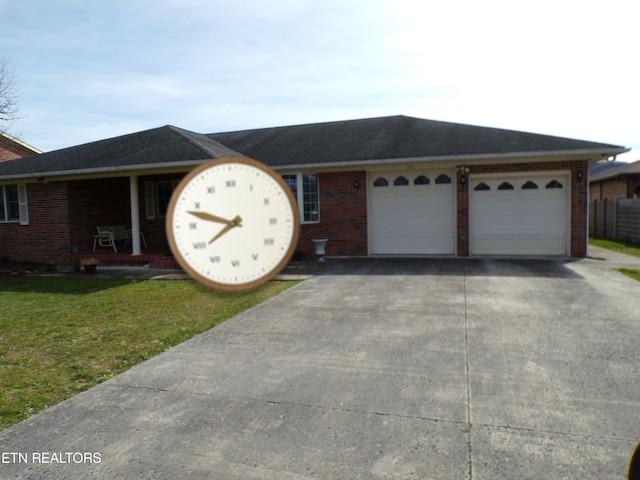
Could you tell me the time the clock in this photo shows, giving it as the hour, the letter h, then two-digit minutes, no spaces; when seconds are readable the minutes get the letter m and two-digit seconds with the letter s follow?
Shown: 7h48
